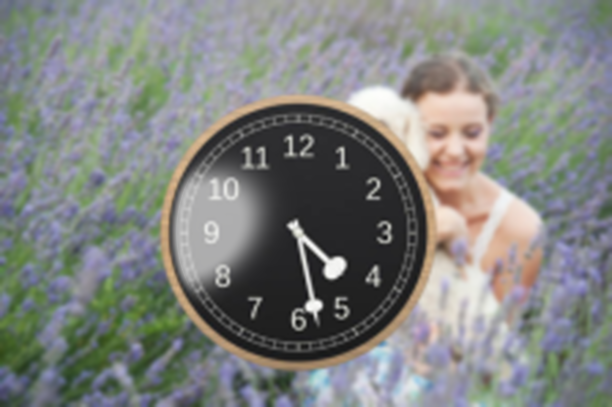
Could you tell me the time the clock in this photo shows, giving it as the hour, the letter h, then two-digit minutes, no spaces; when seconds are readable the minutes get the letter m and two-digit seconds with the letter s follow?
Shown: 4h28
